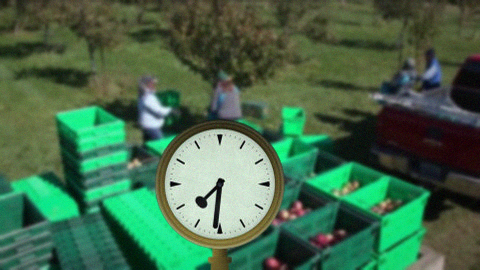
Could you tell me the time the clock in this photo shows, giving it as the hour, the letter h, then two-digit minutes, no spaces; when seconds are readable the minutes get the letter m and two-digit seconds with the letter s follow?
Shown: 7h31
